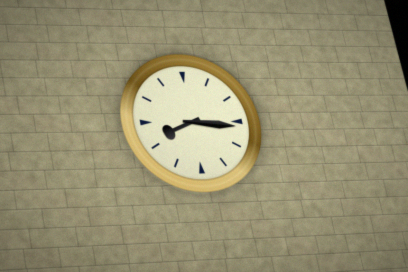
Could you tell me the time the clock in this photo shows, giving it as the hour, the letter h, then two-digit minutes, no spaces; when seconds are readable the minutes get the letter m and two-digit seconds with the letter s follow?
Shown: 8h16
